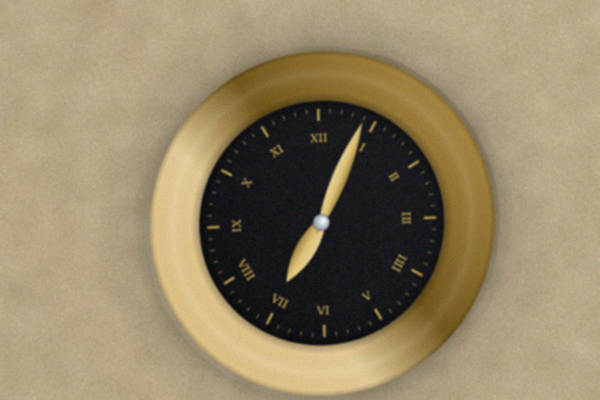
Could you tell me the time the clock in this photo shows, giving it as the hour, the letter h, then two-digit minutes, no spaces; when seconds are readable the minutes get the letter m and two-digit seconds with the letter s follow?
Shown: 7h04
